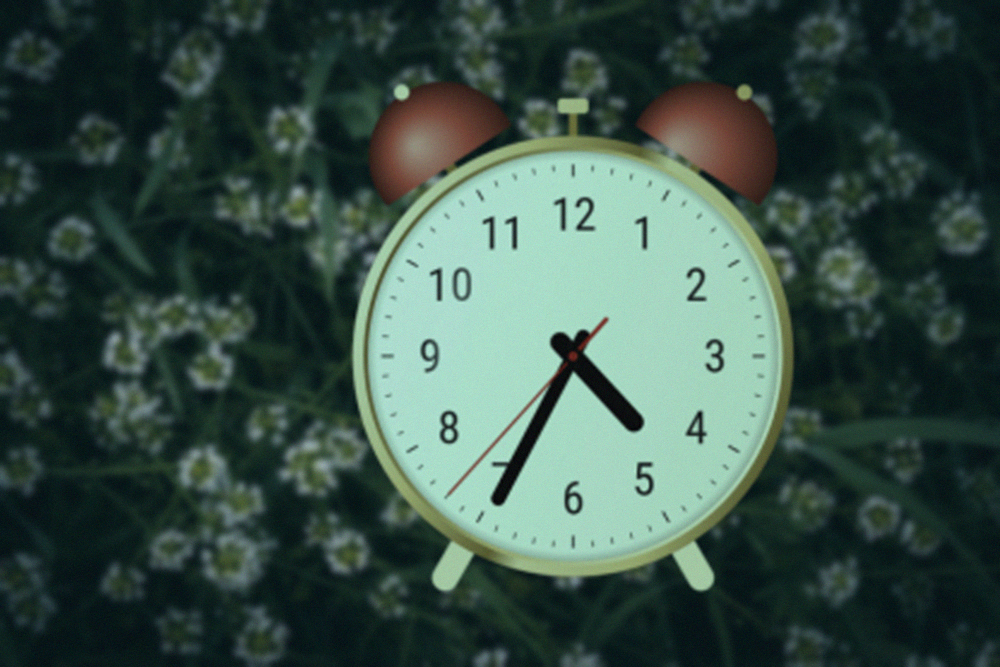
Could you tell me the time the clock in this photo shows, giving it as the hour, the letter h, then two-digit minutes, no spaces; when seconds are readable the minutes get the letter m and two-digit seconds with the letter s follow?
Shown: 4h34m37s
